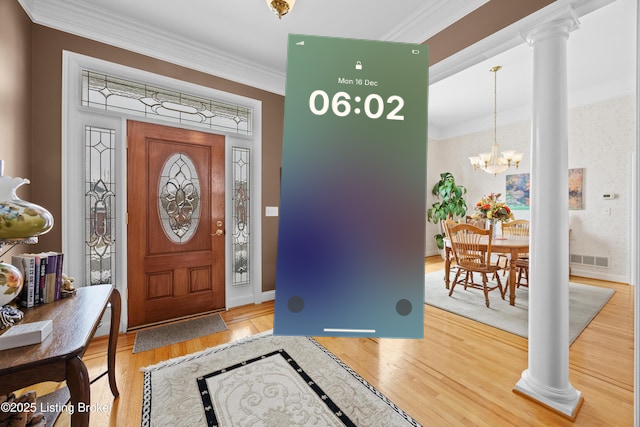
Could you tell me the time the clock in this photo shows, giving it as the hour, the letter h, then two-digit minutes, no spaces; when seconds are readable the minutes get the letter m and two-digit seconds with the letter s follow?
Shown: 6h02
